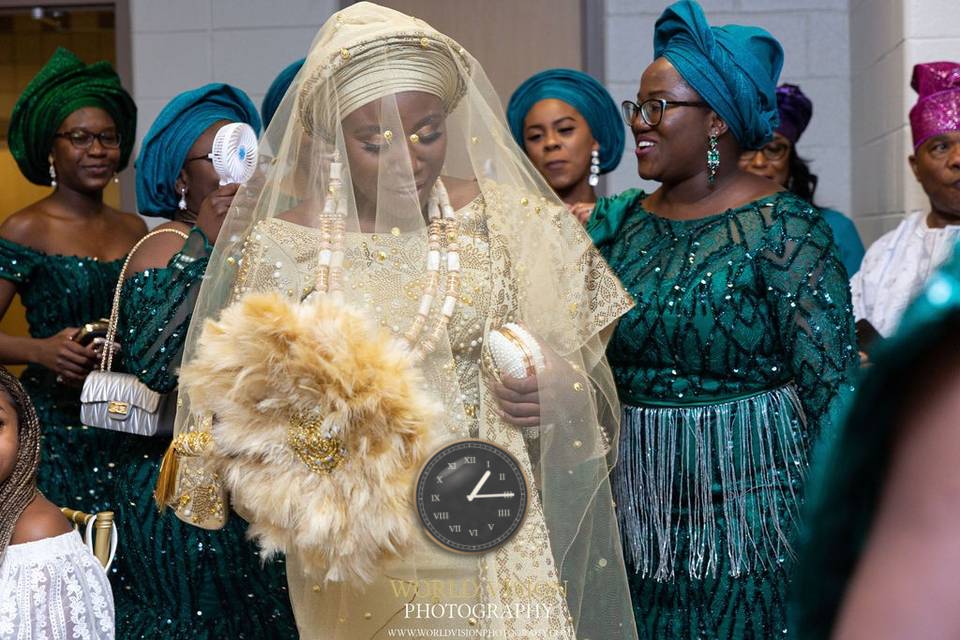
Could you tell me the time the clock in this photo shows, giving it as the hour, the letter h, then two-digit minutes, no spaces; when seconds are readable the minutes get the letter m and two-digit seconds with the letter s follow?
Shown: 1h15
